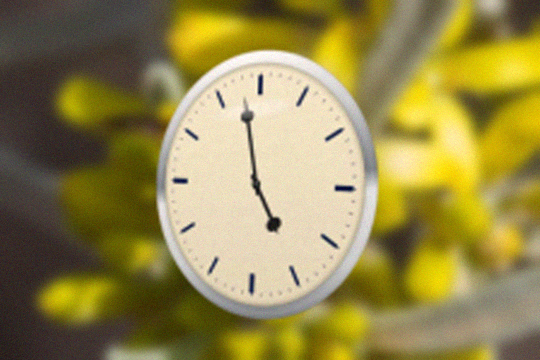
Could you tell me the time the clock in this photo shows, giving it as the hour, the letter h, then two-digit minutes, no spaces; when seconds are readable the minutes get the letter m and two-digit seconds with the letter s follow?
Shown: 4h58
